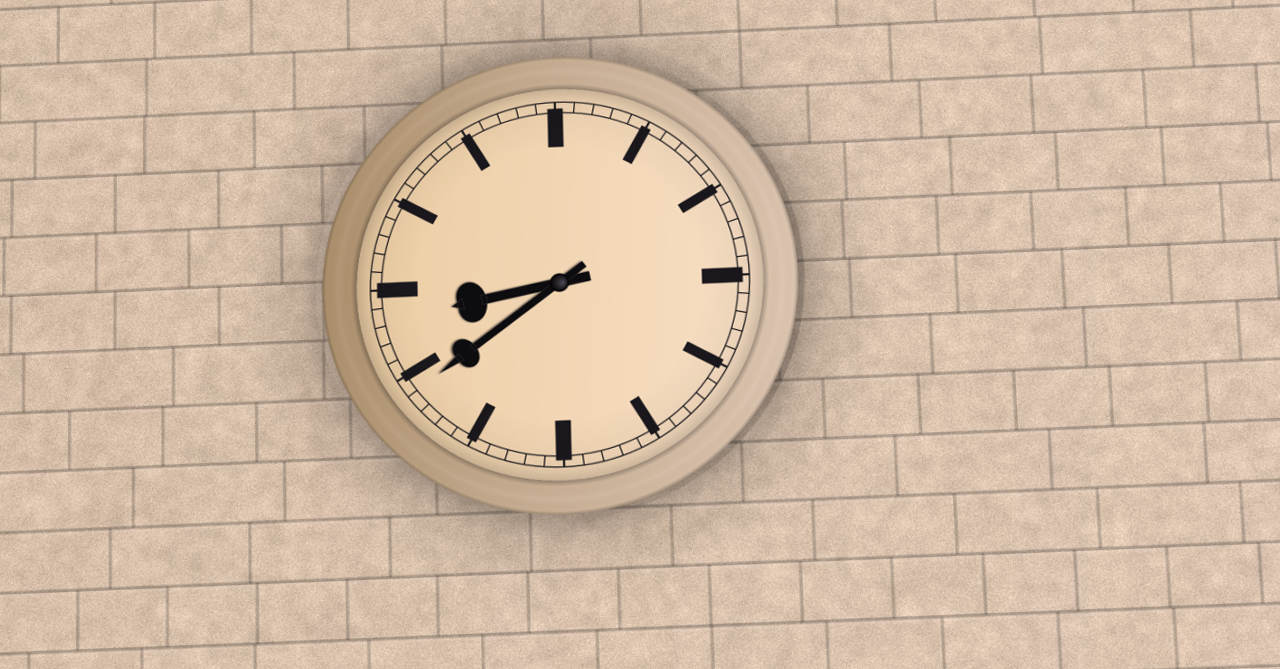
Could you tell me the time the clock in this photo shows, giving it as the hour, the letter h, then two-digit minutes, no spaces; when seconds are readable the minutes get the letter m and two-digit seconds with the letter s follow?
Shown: 8h39
